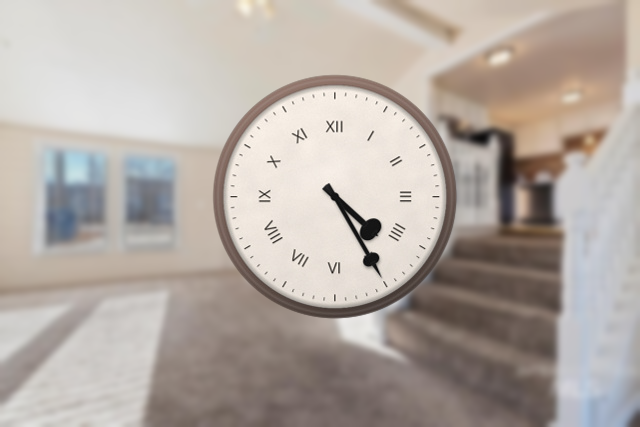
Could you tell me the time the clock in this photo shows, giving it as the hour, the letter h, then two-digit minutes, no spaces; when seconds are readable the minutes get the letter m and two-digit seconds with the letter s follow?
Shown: 4h25
